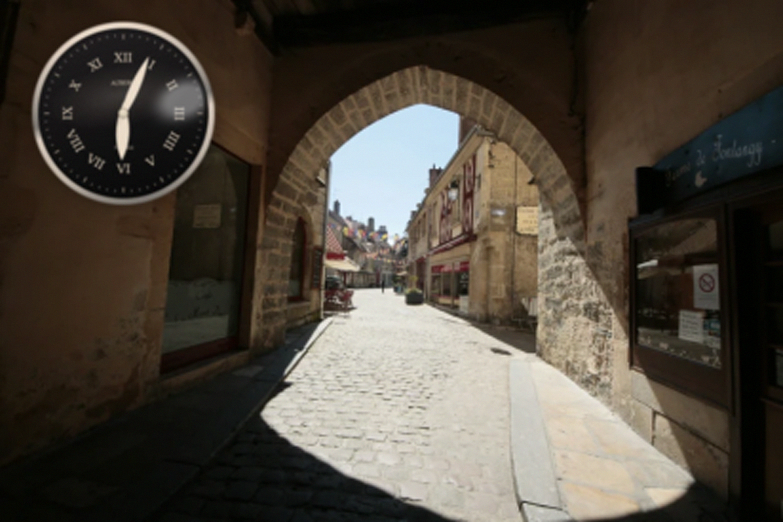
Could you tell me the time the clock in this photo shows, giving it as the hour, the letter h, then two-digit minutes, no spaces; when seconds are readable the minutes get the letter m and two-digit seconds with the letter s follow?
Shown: 6h04
